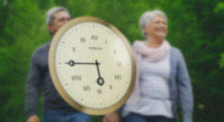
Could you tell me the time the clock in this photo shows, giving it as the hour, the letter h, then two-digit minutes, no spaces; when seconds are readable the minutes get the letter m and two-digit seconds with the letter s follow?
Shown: 5h45
